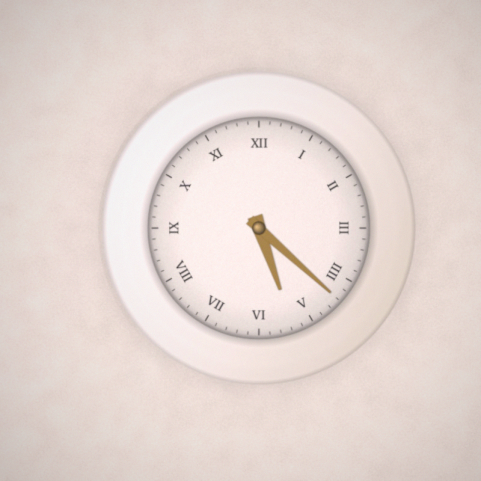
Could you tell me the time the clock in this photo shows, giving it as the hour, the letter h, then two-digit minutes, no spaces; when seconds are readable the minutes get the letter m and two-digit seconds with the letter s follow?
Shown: 5h22
